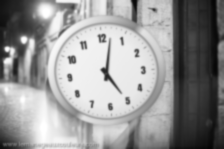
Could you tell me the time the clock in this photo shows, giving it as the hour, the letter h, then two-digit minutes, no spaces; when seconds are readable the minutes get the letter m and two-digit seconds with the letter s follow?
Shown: 5h02
